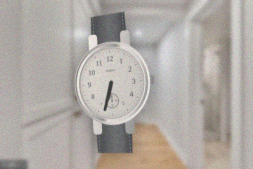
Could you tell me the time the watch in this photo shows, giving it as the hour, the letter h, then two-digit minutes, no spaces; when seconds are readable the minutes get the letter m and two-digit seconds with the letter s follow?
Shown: 6h33
